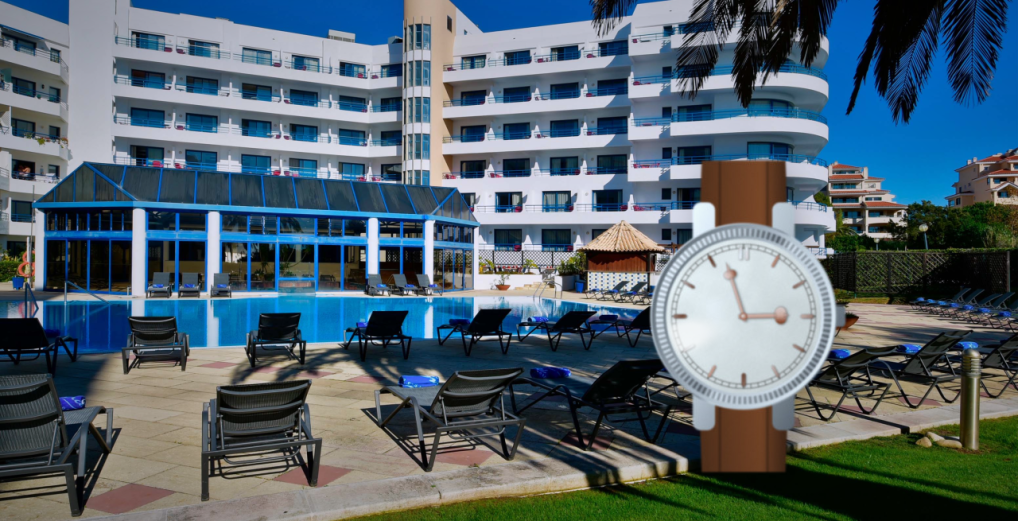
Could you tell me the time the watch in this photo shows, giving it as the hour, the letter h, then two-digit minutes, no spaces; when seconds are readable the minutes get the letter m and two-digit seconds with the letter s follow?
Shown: 2h57
